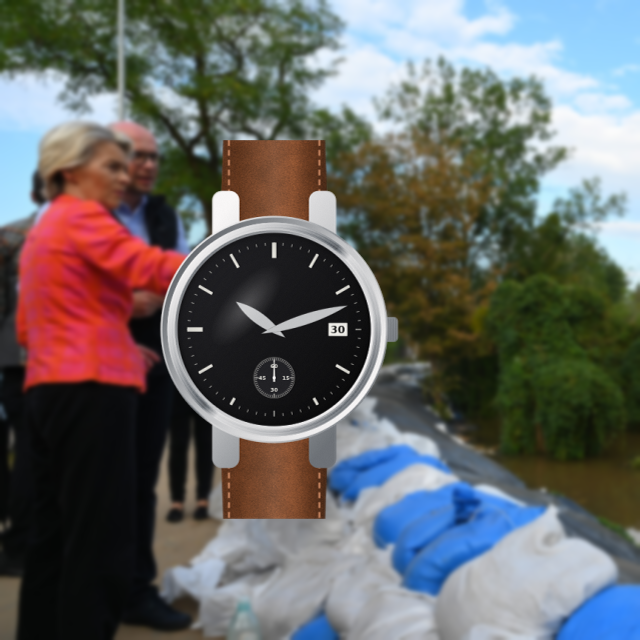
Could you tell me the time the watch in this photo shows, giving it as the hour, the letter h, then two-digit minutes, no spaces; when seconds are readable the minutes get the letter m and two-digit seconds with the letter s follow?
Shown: 10h12
